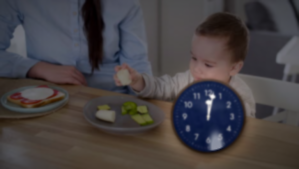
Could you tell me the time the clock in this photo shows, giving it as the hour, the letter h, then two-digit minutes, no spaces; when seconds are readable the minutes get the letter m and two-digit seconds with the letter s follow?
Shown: 12h02
